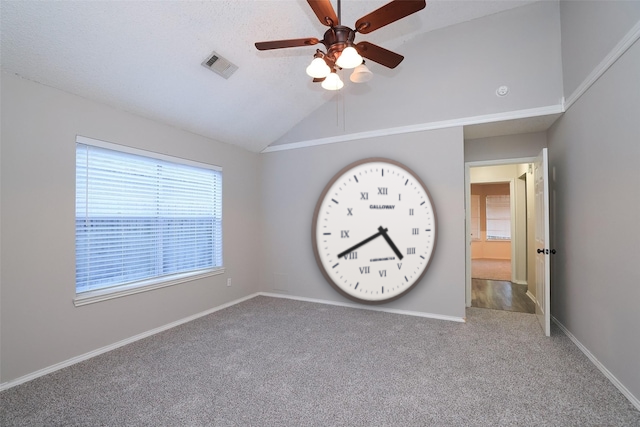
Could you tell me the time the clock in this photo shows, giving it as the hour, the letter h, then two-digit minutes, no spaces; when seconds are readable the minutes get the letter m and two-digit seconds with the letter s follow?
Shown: 4h41
